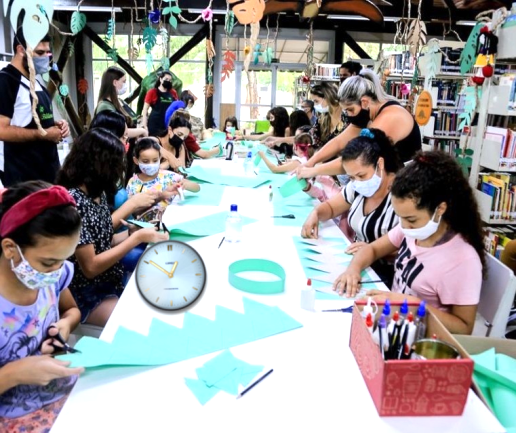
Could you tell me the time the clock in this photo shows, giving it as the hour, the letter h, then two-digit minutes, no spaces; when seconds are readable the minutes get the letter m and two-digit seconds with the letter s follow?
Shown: 12h51
